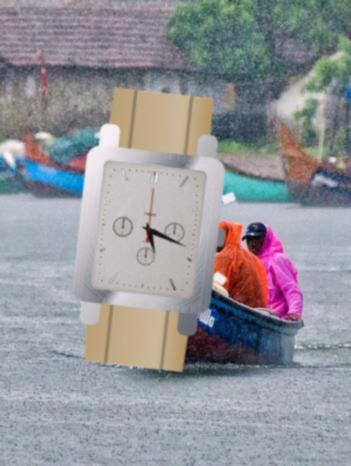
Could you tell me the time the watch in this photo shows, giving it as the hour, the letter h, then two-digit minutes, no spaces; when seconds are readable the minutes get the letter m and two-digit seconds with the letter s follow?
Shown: 5h18
